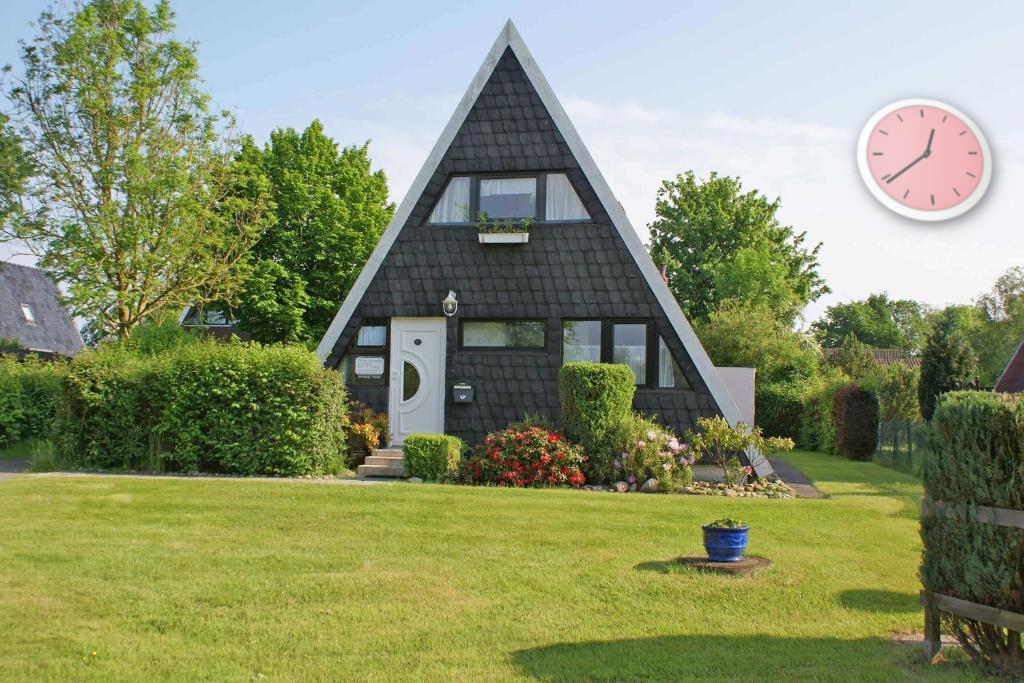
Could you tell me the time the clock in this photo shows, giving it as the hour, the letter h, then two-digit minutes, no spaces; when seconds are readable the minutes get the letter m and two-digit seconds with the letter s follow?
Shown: 12h39
